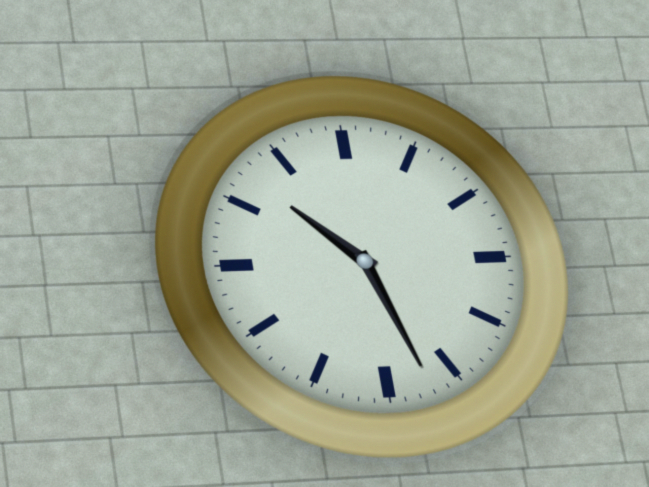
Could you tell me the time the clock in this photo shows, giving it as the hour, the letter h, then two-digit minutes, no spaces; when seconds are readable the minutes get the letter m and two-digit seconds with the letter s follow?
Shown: 10h27
